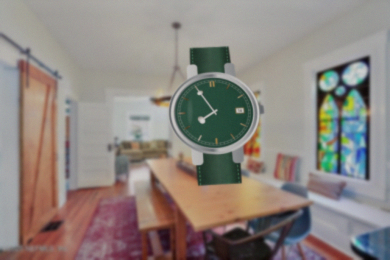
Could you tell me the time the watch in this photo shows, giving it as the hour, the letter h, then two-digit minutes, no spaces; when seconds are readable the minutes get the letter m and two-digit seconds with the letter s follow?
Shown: 7h55
